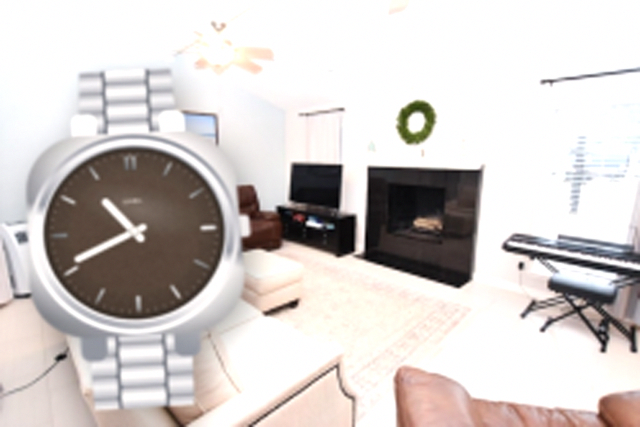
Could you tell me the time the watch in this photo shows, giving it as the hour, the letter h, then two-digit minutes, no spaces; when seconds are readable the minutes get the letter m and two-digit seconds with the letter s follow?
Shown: 10h41
